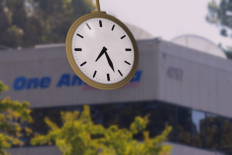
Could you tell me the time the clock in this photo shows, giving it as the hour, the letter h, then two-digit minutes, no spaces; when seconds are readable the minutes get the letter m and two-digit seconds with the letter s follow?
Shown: 7h27
